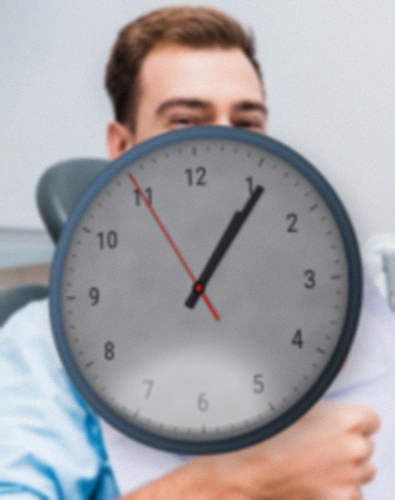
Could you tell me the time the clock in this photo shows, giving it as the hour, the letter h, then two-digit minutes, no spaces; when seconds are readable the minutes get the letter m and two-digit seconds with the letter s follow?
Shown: 1h05m55s
